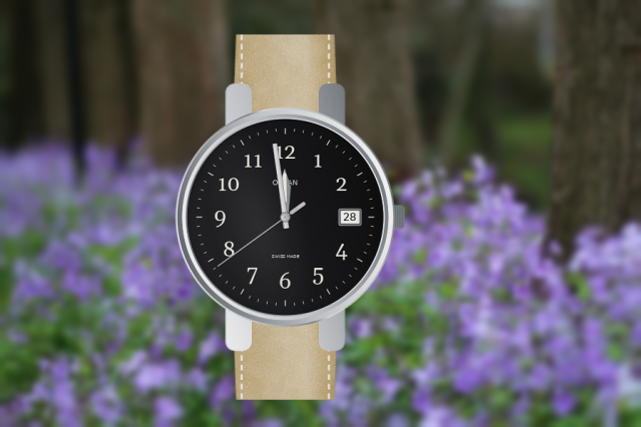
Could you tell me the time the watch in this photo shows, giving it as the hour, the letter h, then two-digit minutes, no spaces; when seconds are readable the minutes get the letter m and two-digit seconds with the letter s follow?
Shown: 11h58m39s
